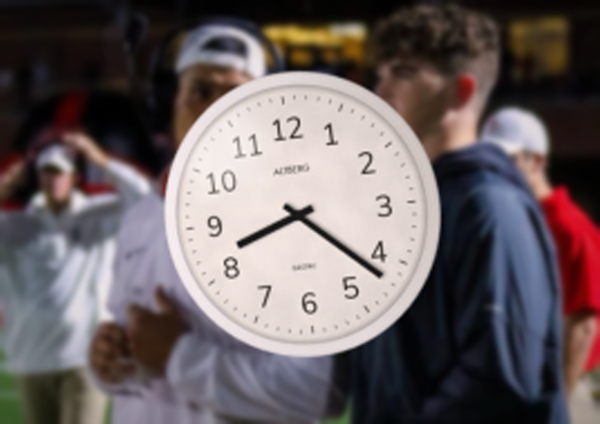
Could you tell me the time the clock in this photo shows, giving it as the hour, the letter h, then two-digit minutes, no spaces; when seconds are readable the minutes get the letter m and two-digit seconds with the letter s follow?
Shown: 8h22
